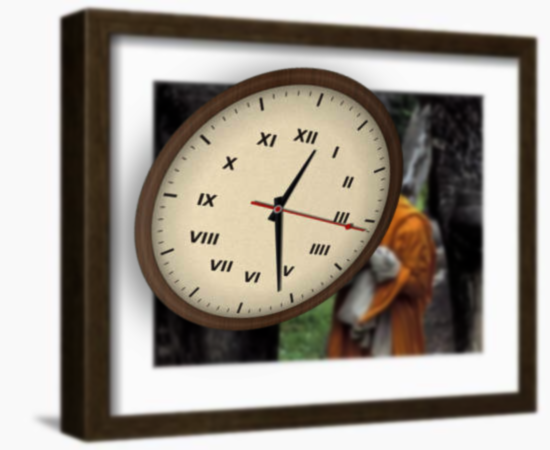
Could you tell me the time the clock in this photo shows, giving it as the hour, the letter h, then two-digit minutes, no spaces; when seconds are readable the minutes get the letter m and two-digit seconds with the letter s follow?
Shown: 12h26m16s
